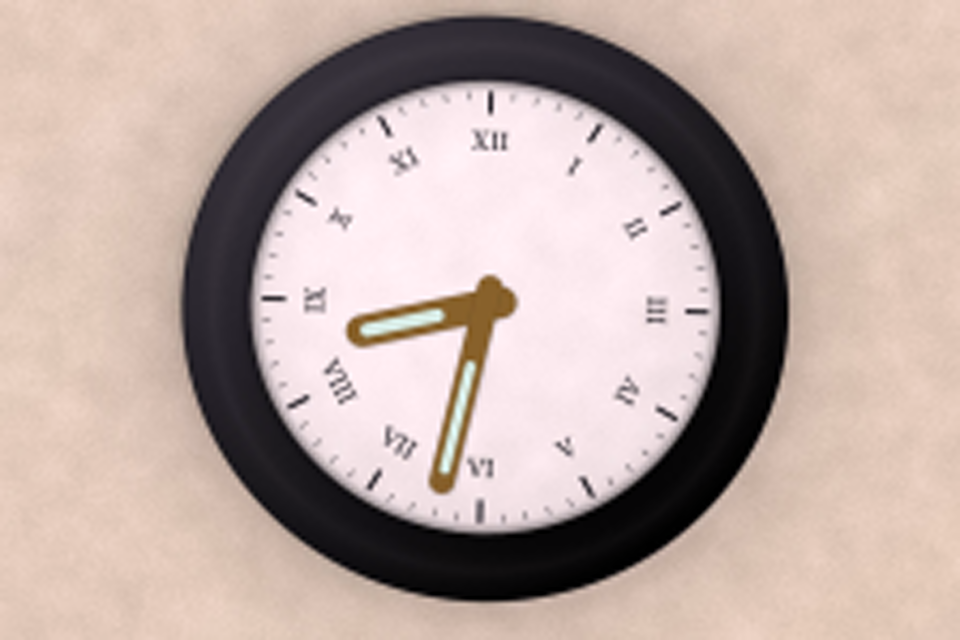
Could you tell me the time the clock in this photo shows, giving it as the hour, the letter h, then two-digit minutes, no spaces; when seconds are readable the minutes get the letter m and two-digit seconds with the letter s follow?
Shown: 8h32
